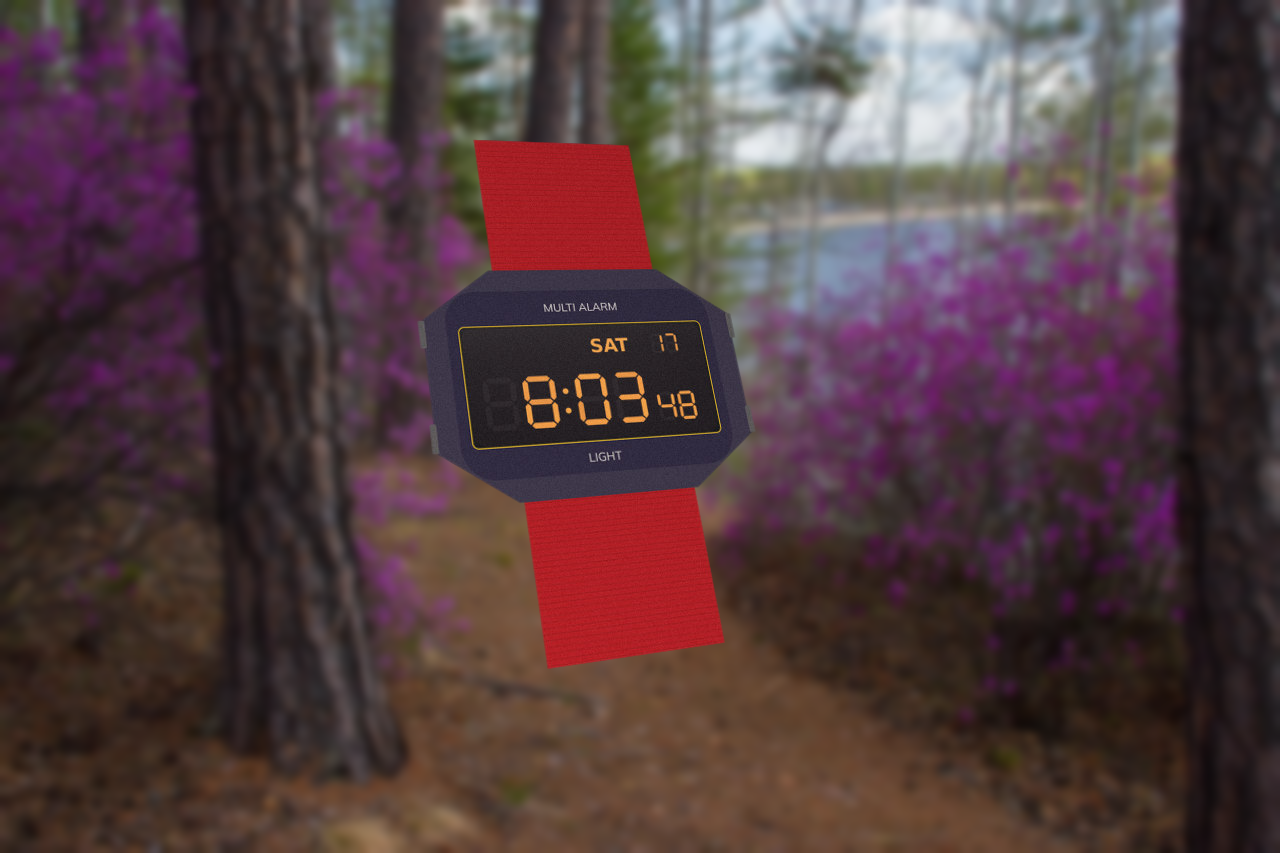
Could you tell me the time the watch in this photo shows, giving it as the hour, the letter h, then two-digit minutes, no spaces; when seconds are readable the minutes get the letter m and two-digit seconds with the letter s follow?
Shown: 8h03m48s
